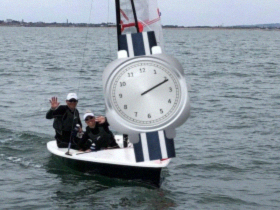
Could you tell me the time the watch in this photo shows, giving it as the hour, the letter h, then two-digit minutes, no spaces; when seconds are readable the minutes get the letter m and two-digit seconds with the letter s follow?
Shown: 2h11
